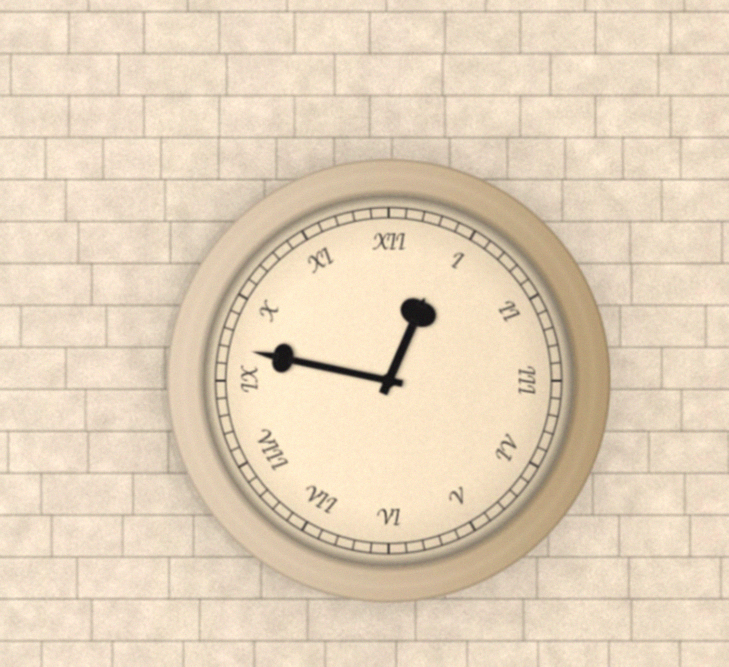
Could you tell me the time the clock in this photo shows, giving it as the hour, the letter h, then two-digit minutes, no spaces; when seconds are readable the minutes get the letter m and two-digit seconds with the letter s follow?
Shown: 12h47
